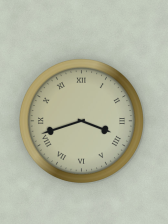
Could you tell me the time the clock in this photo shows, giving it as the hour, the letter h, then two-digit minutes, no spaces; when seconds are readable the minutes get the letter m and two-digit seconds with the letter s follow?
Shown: 3h42
